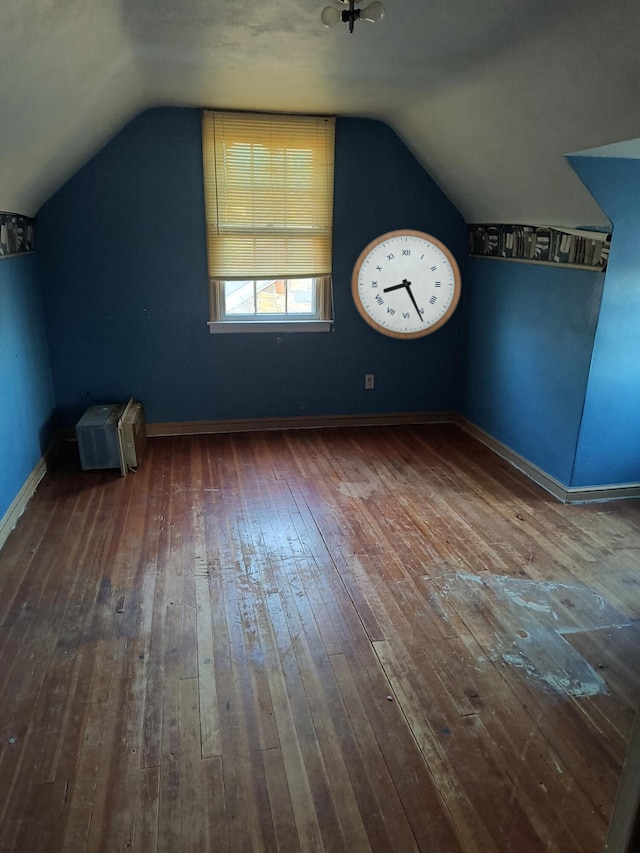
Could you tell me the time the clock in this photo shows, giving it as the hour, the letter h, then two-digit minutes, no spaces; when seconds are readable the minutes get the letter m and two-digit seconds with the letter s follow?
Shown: 8h26
